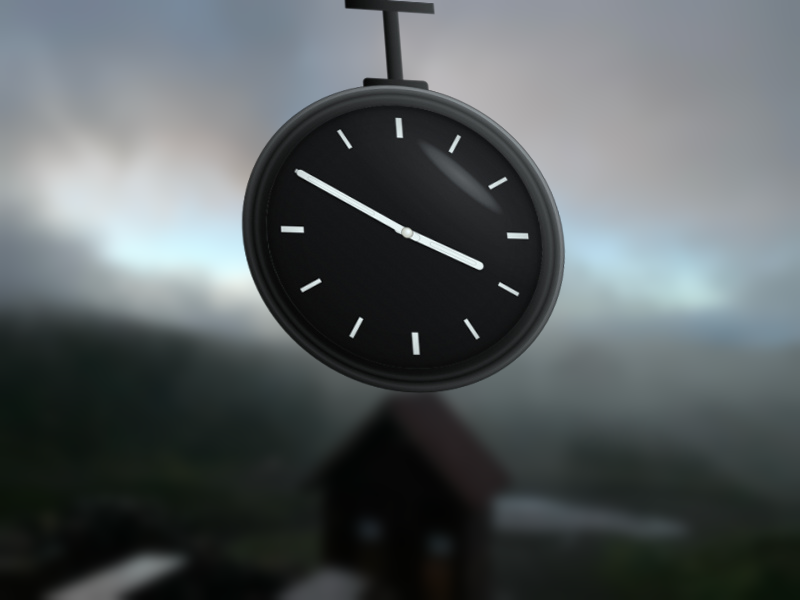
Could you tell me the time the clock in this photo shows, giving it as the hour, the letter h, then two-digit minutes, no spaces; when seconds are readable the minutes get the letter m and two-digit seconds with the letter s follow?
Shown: 3h50
